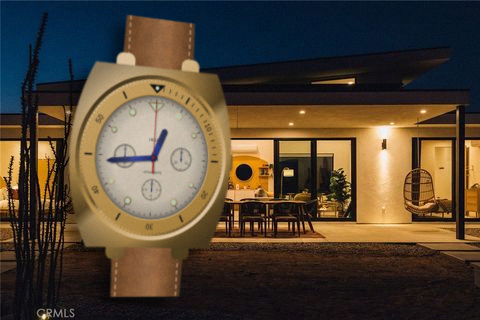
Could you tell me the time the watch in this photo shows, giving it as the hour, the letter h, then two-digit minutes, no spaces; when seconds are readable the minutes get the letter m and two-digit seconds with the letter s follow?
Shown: 12h44
